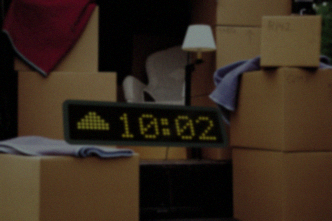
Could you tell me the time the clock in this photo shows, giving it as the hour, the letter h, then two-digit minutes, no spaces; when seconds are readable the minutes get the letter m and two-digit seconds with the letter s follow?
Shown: 10h02
